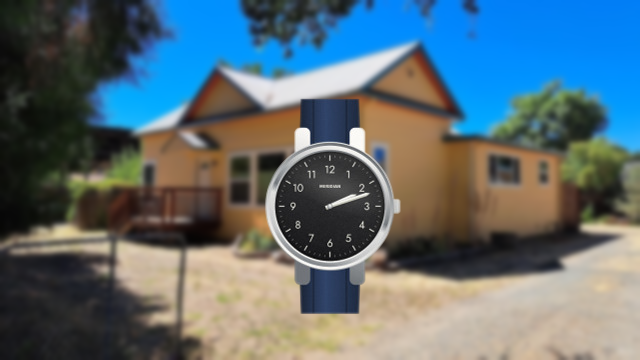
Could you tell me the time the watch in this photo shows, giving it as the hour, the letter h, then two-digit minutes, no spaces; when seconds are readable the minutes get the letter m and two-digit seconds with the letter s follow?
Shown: 2h12
